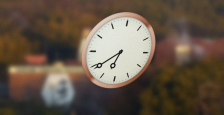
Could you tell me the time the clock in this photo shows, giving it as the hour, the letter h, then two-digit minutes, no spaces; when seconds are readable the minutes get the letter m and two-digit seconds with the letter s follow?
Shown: 6h39
